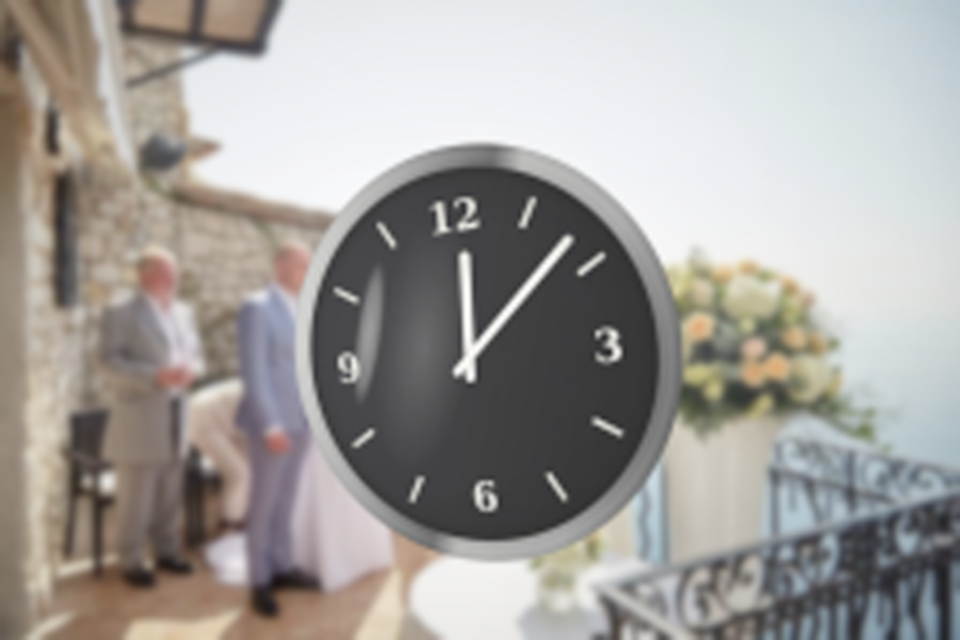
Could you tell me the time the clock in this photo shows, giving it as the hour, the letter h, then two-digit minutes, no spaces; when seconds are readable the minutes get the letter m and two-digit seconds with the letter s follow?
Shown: 12h08
